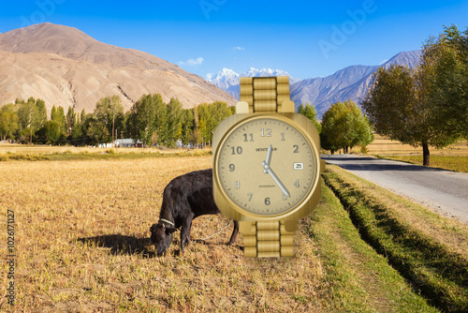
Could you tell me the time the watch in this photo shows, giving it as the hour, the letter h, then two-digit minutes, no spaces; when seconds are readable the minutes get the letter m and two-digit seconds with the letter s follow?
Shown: 12h24
